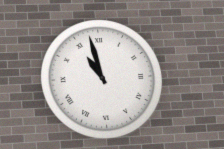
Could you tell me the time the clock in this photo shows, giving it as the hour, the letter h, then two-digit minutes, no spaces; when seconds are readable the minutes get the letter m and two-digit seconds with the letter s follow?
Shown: 10h58
